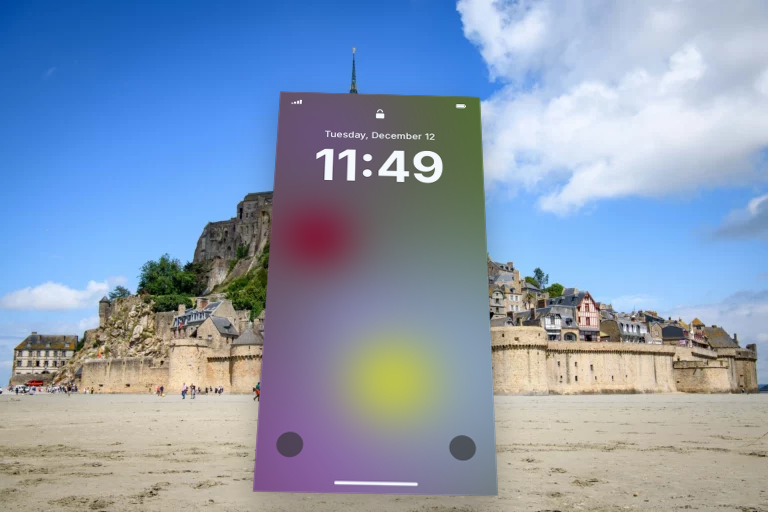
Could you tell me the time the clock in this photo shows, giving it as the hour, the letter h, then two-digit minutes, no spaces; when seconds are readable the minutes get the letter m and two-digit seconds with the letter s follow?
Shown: 11h49
